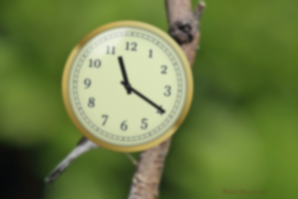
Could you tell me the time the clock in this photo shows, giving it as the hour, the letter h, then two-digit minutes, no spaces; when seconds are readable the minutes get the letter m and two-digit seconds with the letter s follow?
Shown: 11h20
